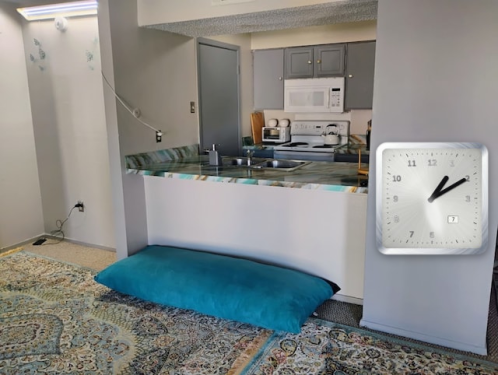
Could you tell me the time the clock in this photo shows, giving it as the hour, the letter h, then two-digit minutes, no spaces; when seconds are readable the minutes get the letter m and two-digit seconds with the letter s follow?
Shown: 1h10
